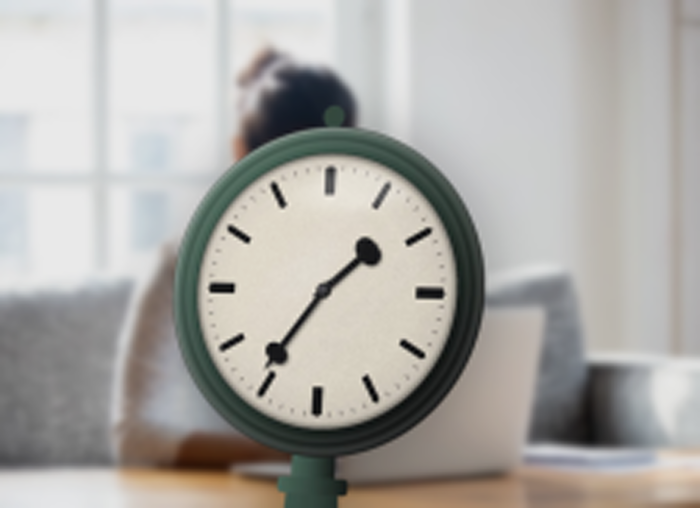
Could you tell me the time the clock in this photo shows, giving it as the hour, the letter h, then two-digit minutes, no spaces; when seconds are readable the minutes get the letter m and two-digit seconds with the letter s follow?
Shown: 1h36
